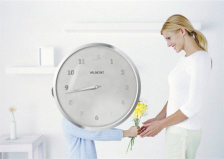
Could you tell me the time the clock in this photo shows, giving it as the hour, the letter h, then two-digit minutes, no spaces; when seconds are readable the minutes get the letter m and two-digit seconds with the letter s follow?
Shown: 8h43
